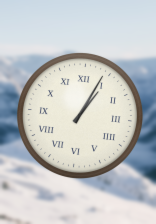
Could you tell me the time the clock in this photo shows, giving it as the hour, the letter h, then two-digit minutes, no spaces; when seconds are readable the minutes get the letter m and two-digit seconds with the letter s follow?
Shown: 1h04
